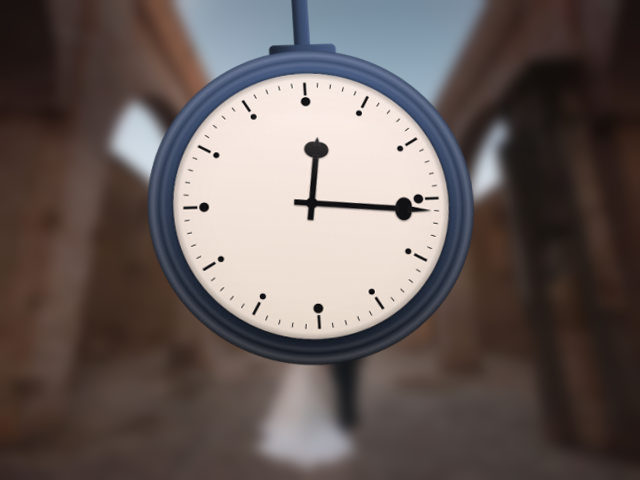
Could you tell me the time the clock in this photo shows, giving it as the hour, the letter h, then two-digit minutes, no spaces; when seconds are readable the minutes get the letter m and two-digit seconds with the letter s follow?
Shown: 12h16
